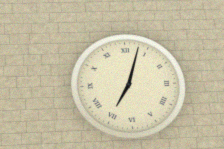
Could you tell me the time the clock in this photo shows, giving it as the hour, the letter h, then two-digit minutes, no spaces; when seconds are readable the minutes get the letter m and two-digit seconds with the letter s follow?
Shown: 7h03
